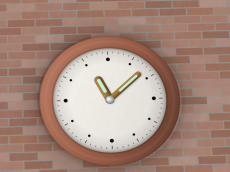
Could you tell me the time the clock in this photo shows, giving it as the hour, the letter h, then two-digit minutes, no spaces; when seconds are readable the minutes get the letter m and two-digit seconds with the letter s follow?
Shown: 11h08
